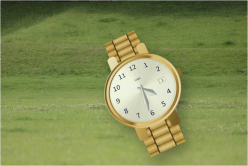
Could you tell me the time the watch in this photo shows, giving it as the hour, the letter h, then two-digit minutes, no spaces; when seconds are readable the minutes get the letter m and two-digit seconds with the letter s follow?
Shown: 4h31
